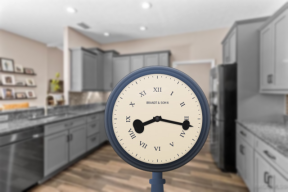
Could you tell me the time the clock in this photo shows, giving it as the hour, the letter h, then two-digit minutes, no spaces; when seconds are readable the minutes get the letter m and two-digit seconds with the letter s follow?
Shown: 8h17
